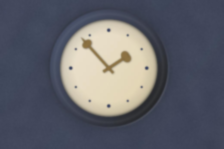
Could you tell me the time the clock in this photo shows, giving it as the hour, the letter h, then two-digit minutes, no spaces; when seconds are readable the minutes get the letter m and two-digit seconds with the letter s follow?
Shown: 1h53
